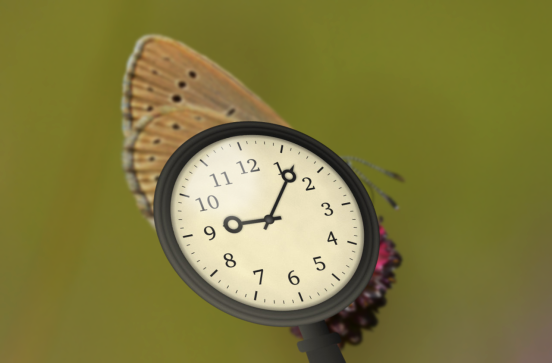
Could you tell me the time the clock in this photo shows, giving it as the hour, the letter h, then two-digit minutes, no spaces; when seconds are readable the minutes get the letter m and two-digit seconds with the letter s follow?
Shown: 9h07
